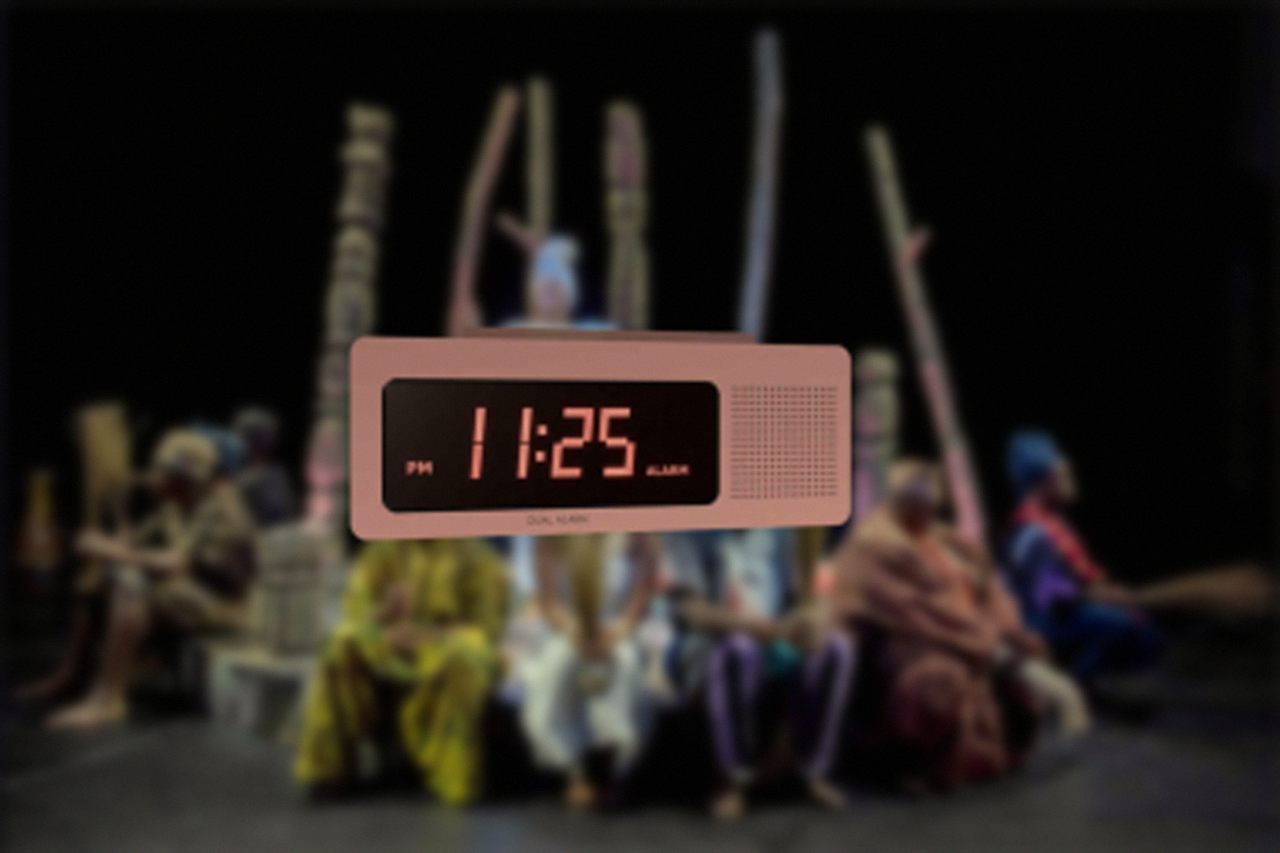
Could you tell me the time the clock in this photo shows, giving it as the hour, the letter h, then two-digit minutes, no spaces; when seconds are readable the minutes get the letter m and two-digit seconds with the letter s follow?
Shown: 11h25
